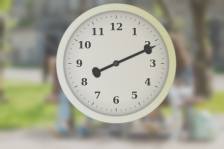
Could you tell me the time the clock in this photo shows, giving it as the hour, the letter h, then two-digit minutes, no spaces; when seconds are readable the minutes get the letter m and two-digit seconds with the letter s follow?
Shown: 8h11
